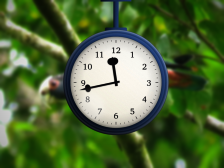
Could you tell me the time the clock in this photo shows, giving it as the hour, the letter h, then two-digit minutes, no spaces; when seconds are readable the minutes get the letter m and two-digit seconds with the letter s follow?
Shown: 11h43
